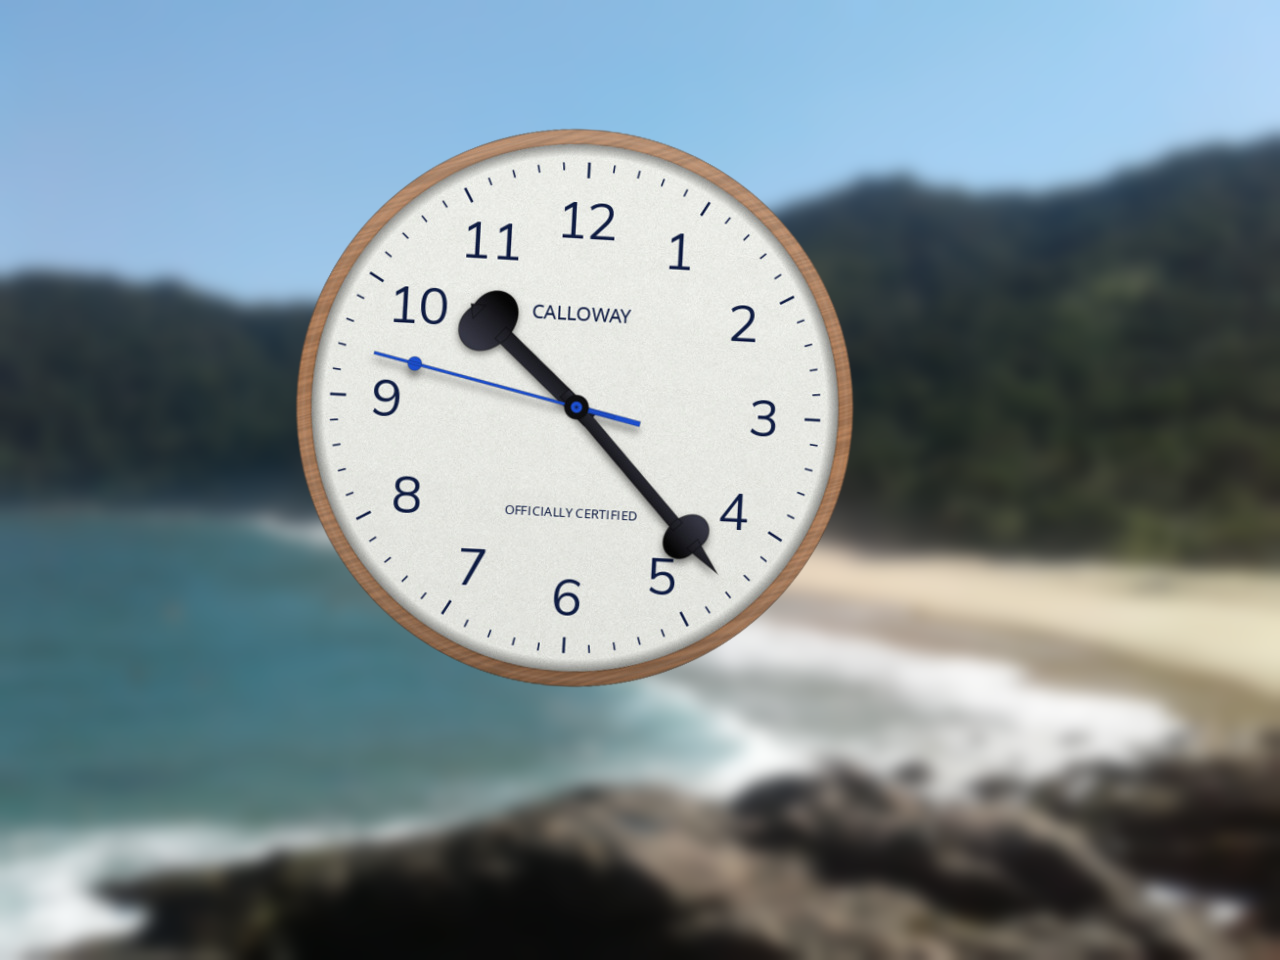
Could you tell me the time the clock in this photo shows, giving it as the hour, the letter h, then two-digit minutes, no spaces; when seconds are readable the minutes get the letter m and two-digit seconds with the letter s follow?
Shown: 10h22m47s
